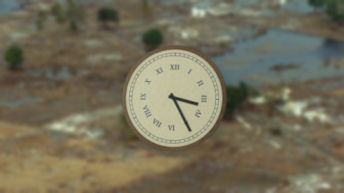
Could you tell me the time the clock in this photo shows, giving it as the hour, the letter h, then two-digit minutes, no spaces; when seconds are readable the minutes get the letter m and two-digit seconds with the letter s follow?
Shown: 3h25
